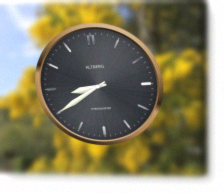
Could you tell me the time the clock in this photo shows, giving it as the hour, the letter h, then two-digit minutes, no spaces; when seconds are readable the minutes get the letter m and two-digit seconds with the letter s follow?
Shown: 8h40
